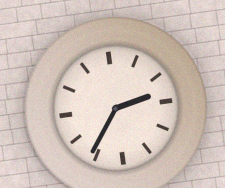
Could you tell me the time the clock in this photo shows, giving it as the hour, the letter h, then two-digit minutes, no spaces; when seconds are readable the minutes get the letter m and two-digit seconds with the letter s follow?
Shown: 2h36
